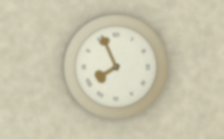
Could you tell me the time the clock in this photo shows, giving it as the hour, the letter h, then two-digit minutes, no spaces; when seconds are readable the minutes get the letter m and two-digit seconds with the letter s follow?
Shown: 7h56
